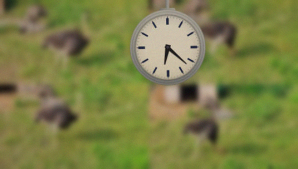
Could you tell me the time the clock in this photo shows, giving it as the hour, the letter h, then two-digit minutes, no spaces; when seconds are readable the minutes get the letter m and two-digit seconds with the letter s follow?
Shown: 6h22
